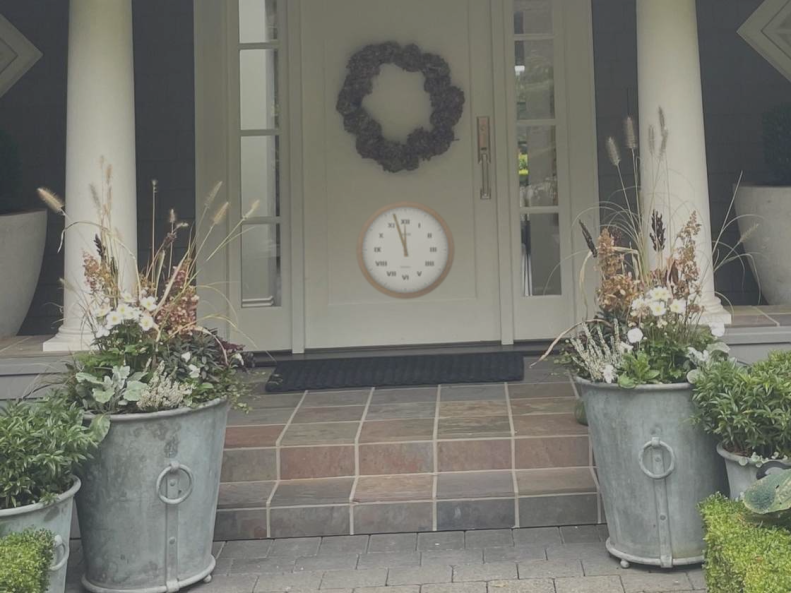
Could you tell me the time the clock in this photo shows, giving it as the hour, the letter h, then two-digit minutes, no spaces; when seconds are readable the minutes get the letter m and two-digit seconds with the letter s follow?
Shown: 11h57
